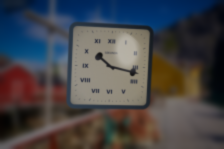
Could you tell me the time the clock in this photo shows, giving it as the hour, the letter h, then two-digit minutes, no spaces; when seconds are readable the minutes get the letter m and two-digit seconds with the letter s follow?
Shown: 10h17
